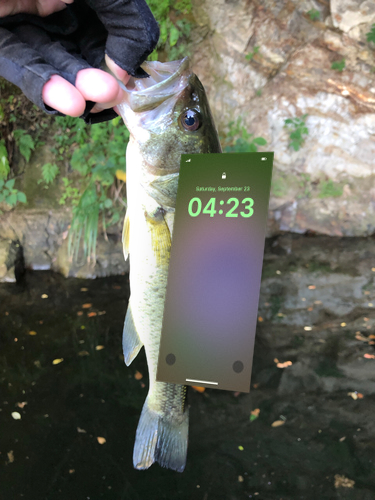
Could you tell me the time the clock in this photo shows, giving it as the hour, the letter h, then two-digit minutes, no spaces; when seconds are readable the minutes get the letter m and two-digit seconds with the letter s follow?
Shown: 4h23
